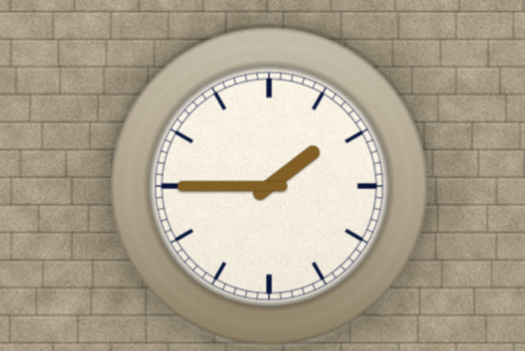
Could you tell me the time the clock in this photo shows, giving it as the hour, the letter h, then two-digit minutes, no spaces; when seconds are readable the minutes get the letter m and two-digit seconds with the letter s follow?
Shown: 1h45
